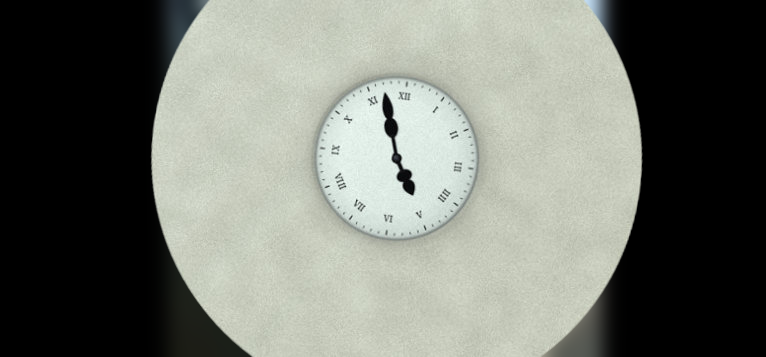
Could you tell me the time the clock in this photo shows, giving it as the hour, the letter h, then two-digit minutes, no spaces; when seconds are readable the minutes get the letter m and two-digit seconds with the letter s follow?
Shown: 4h57
